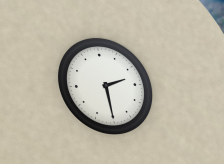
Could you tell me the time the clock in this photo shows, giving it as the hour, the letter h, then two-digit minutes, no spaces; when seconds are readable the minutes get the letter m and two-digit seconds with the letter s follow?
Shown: 2h30
